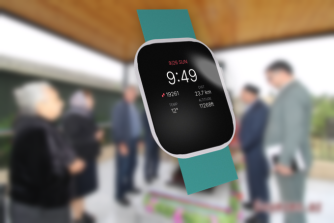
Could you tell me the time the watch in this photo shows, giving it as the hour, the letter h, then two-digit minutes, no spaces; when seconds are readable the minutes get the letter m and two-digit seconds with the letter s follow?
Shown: 9h49
